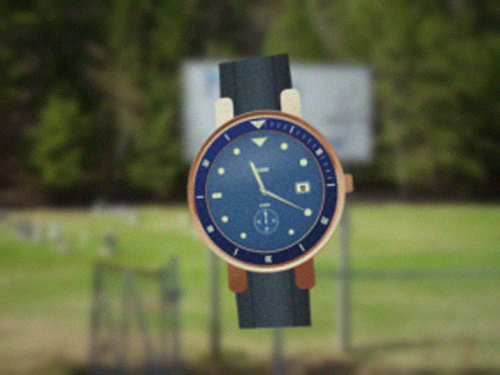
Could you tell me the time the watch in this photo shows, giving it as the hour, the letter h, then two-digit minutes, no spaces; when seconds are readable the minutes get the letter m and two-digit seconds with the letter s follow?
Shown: 11h20
